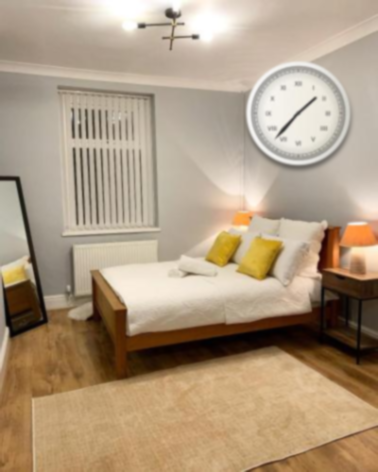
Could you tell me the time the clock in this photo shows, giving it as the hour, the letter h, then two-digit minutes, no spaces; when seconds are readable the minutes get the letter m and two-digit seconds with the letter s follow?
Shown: 1h37
